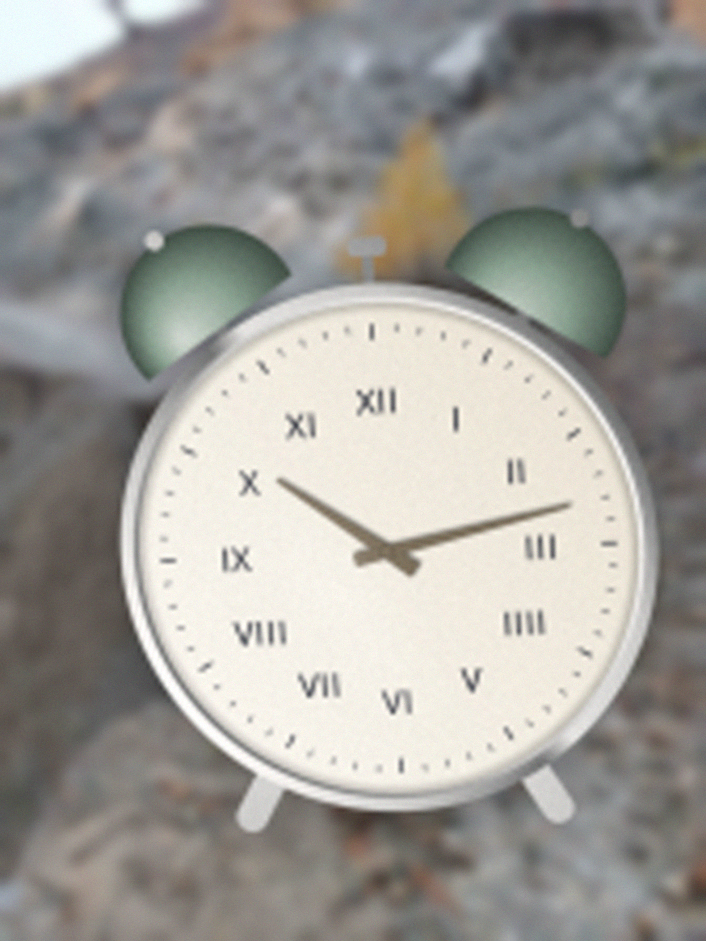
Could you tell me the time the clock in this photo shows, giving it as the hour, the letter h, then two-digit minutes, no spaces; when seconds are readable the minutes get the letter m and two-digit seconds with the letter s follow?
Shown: 10h13
